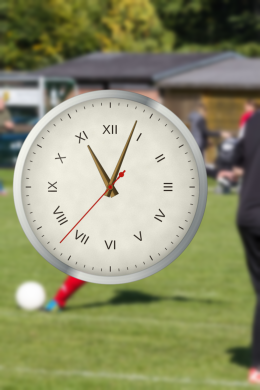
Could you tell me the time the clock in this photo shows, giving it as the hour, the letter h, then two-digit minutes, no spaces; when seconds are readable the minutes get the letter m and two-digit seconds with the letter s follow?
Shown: 11h03m37s
